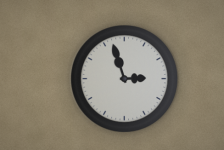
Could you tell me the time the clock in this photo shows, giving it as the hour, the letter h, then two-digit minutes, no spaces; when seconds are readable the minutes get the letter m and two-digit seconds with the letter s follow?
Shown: 2h57
